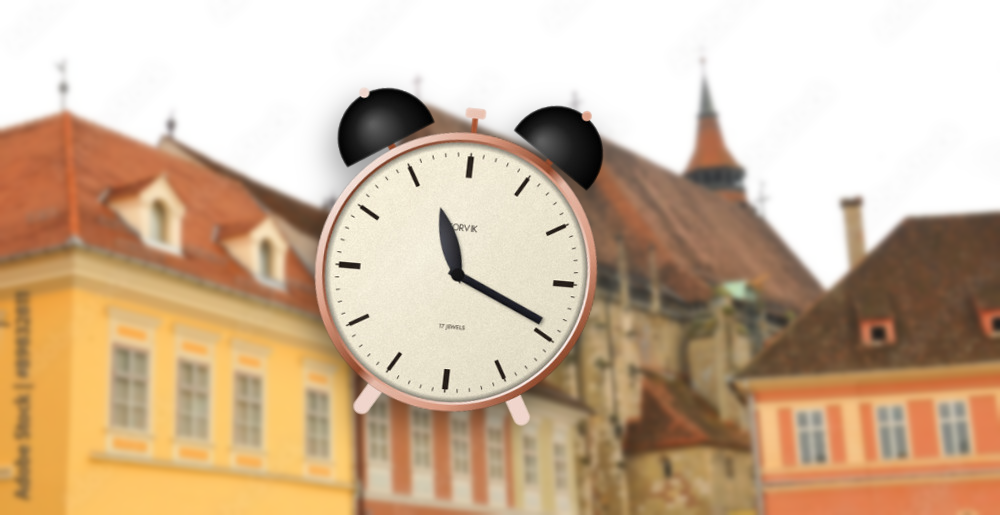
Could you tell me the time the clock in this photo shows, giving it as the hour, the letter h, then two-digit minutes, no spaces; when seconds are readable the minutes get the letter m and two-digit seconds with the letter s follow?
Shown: 11h19
